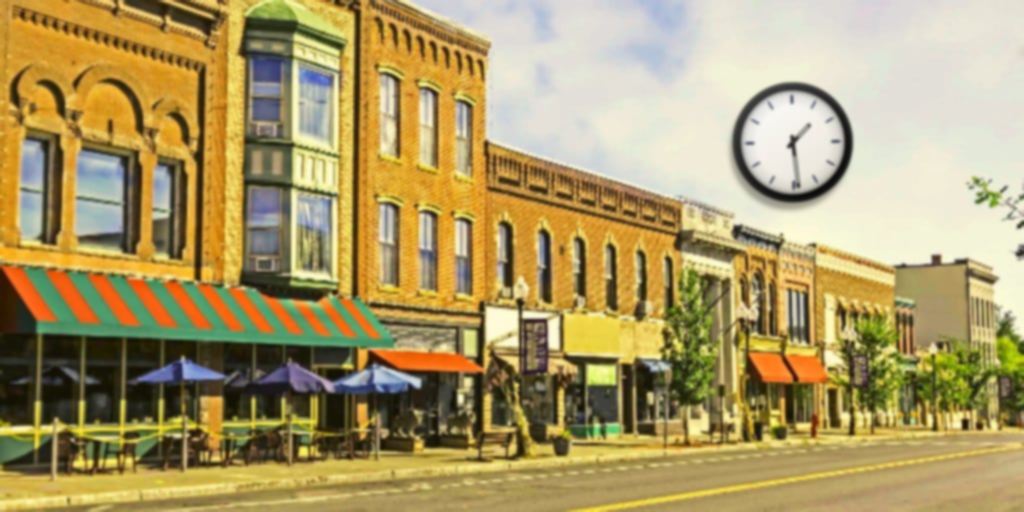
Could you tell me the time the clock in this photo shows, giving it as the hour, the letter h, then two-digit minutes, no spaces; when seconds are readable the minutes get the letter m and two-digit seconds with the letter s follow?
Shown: 1h29
